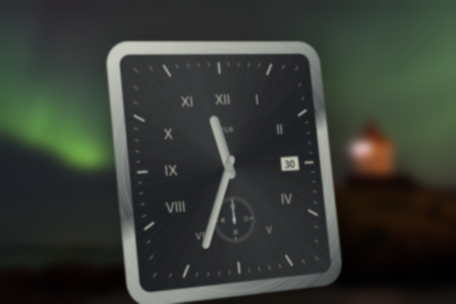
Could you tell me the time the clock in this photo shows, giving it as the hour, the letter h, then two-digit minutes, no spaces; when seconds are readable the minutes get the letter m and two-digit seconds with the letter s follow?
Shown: 11h34
